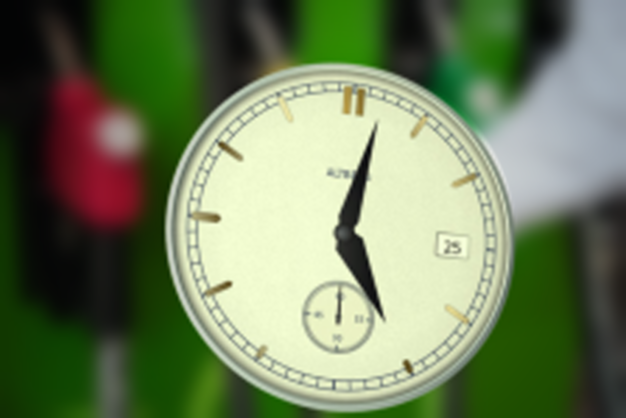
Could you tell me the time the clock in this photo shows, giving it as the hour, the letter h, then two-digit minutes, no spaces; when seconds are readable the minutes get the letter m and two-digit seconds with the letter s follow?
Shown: 5h02
